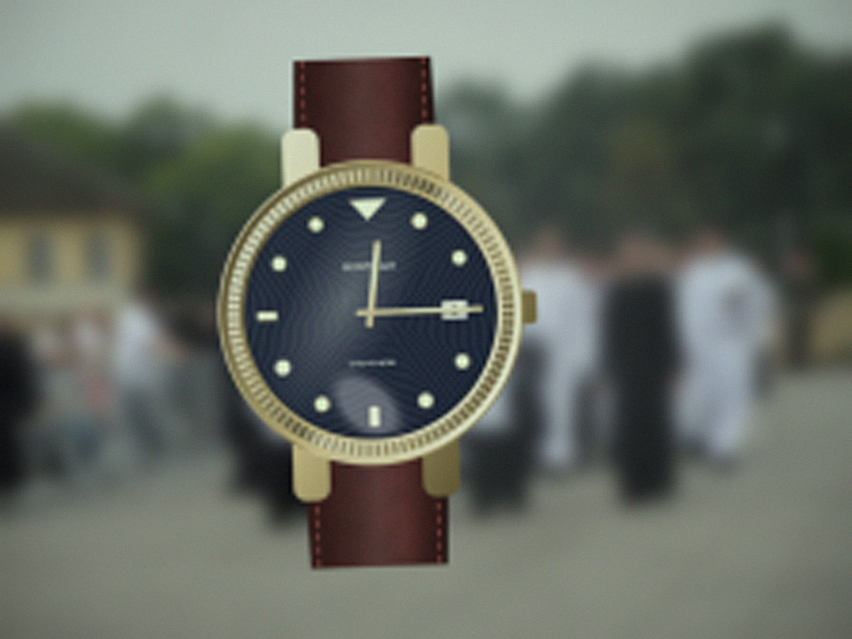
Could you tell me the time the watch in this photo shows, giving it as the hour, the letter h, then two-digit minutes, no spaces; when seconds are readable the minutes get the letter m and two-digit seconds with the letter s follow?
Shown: 12h15
